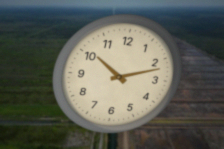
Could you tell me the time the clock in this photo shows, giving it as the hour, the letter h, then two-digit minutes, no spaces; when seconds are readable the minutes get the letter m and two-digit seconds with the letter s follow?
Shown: 10h12
